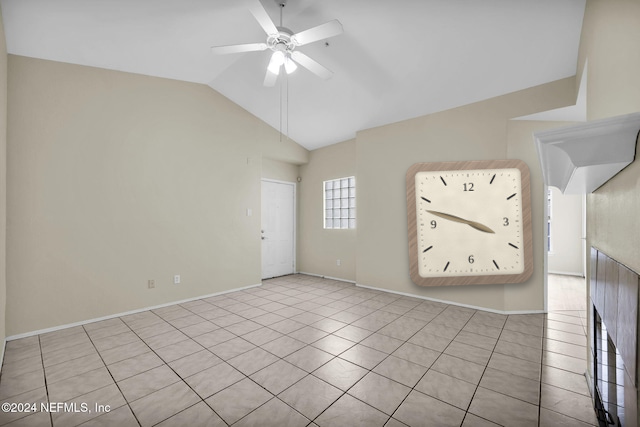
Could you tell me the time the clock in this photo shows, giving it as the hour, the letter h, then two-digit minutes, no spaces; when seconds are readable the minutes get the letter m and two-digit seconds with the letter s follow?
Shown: 3h48
